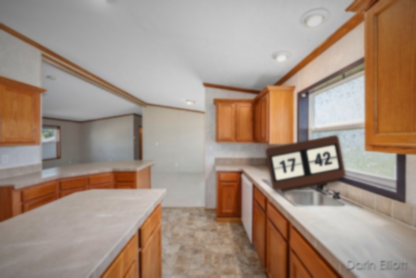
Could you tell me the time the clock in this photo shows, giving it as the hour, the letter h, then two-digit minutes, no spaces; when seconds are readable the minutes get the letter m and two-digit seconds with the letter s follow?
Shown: 17h42
